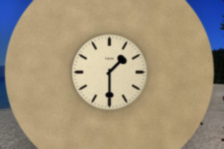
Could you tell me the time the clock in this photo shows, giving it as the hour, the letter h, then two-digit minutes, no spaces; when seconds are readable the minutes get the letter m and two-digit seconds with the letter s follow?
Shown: 1h30
